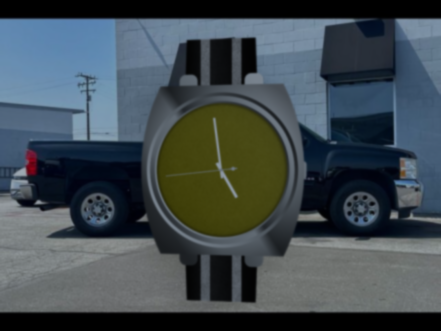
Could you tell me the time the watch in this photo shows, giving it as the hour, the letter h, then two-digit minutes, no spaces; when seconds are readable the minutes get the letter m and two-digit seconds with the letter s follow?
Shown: 4h58m44s
